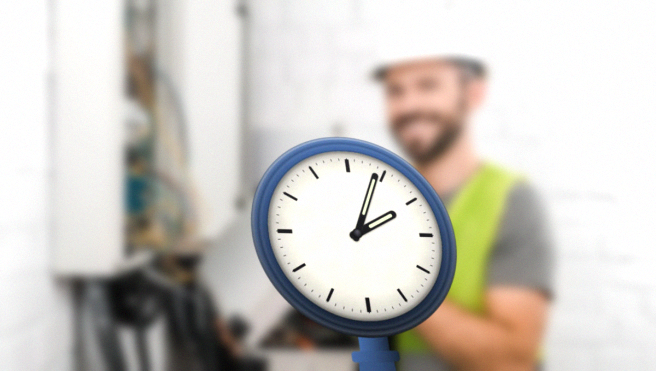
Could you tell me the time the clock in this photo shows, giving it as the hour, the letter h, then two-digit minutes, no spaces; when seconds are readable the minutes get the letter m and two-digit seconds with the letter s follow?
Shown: 2h04
